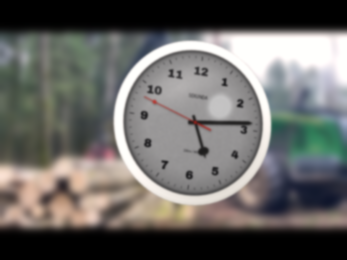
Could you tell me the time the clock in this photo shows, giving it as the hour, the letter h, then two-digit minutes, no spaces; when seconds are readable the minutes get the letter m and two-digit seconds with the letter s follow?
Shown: 5h13m48s
